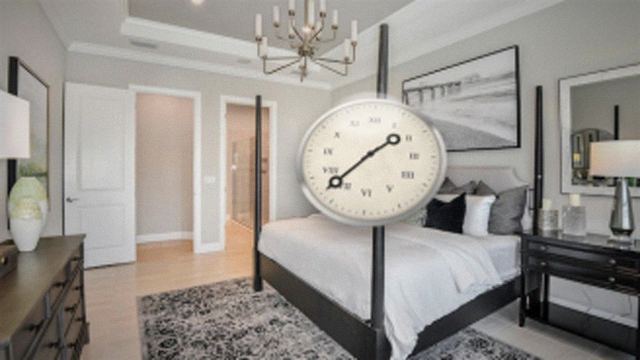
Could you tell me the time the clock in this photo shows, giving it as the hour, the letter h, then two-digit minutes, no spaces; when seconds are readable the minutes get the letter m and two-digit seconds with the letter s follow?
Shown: 1h37
